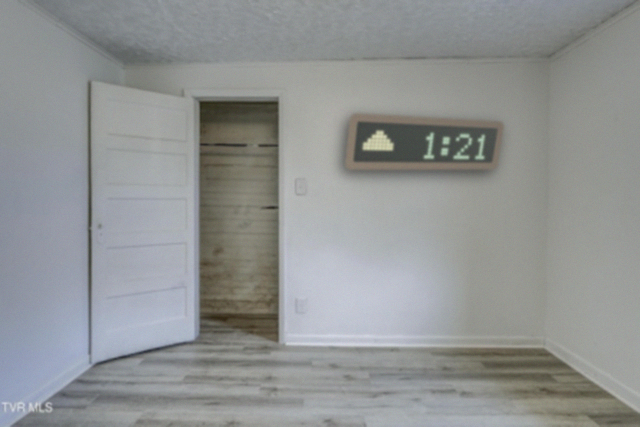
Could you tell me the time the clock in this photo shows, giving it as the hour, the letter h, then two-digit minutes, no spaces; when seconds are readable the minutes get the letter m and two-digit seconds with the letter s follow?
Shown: 1h21
